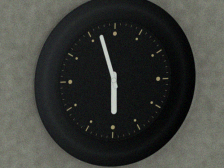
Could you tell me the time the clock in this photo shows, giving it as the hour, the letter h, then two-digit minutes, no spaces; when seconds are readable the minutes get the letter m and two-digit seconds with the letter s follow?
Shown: 5h57
